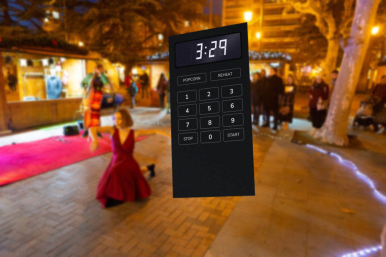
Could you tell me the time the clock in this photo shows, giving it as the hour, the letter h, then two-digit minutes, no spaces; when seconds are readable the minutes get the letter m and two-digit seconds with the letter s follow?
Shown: 3h29
